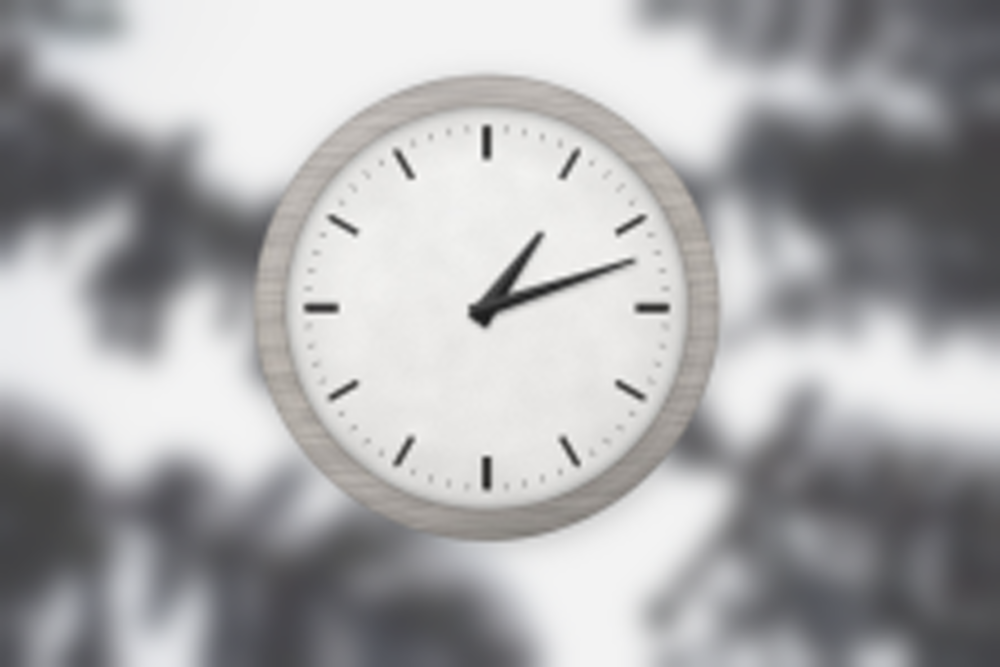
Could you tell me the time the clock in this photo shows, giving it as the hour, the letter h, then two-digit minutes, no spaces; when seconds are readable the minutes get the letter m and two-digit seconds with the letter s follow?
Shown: 1h12
